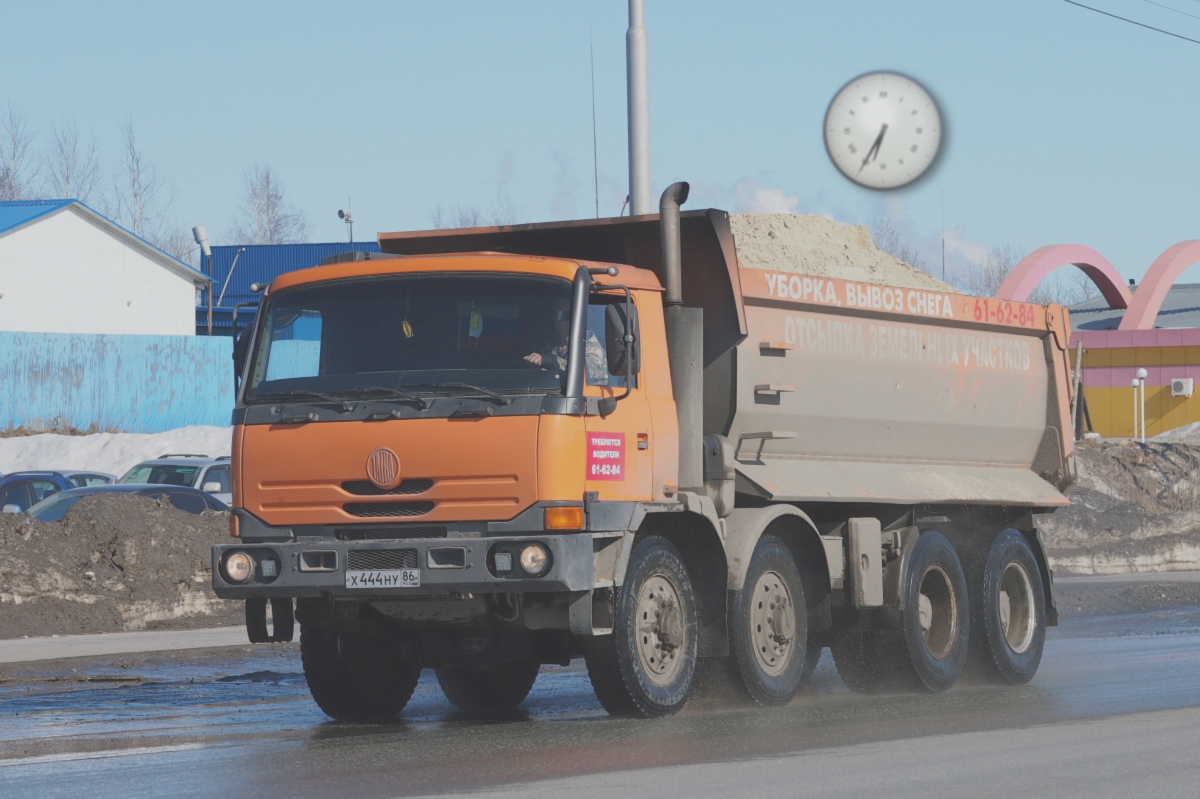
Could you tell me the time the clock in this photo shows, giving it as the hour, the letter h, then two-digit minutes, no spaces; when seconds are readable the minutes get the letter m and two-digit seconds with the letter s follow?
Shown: 6h35
